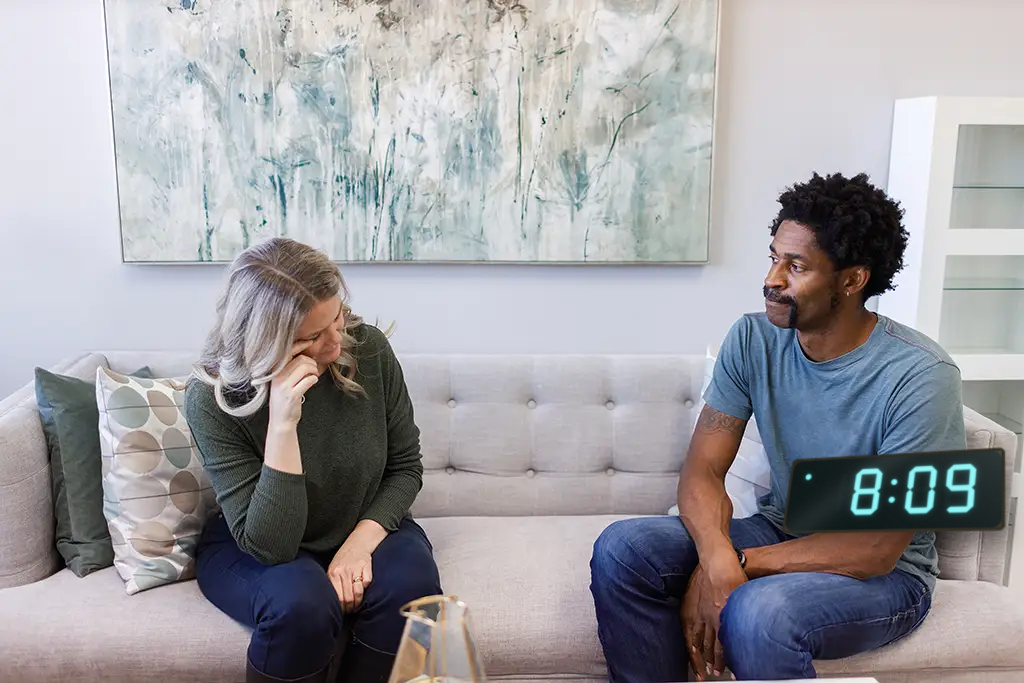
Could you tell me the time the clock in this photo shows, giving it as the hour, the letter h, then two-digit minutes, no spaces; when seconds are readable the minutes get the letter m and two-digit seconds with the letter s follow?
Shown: 8h09
